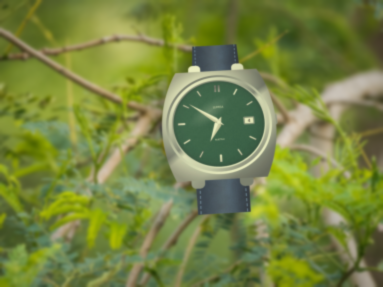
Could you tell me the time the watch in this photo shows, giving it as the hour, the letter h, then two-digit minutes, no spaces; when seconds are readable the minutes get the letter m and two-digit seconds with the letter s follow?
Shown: 6h51
